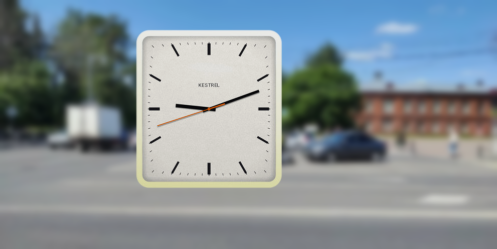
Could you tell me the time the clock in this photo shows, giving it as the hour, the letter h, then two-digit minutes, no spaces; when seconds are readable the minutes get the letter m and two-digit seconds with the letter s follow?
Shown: 9h11m42s
